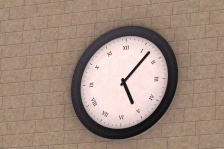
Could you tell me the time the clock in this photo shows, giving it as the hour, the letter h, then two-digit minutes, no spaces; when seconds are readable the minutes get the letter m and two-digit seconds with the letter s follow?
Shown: 5h07
